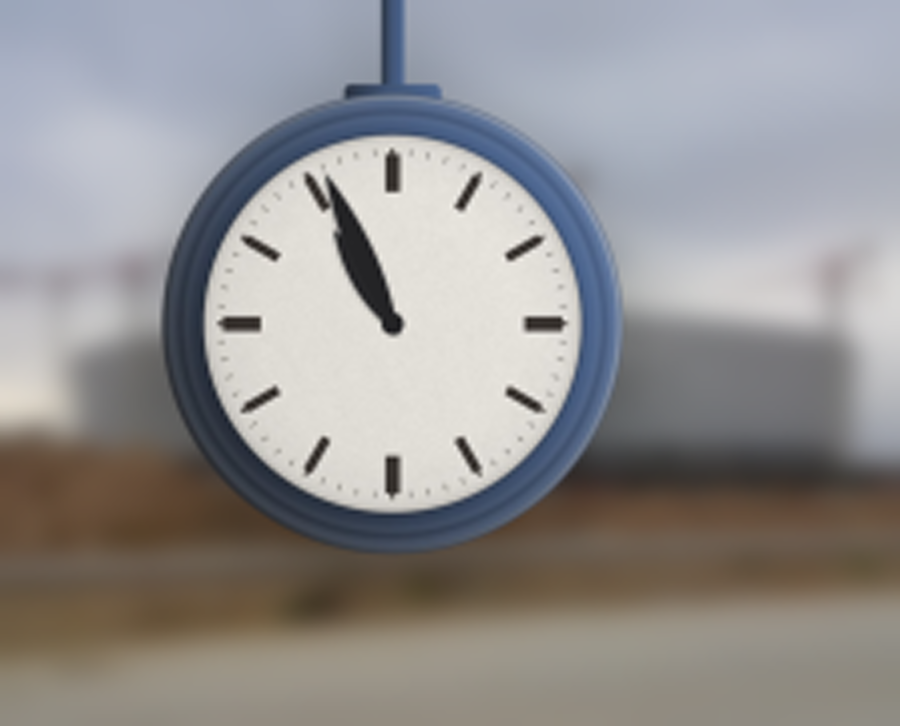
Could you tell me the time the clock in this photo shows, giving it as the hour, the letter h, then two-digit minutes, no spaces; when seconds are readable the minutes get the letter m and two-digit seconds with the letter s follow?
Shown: 10h56
